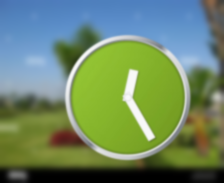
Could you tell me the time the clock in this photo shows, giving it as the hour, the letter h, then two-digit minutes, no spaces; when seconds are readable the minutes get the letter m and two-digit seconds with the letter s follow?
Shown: 12h25
